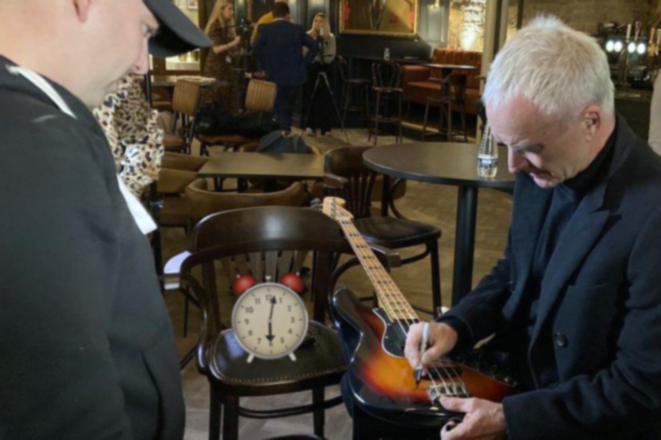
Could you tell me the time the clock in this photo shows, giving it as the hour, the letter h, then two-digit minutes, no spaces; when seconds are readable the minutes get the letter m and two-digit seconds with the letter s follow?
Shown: 6h02
